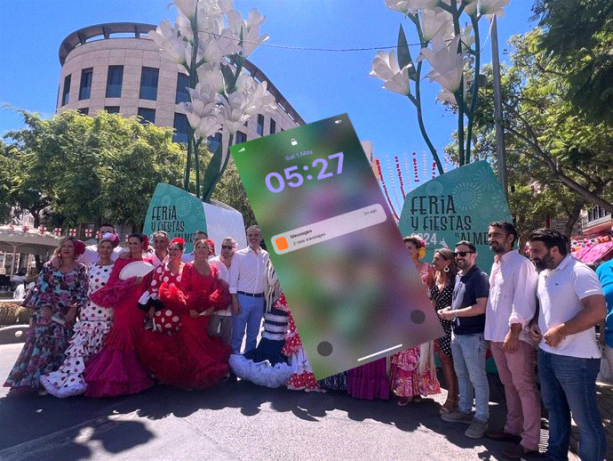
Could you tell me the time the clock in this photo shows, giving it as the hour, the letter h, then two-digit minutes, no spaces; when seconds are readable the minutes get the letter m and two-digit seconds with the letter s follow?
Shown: 5h27
